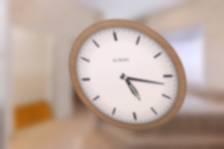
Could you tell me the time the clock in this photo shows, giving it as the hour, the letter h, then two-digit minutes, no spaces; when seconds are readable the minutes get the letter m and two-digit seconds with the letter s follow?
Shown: 5h17
